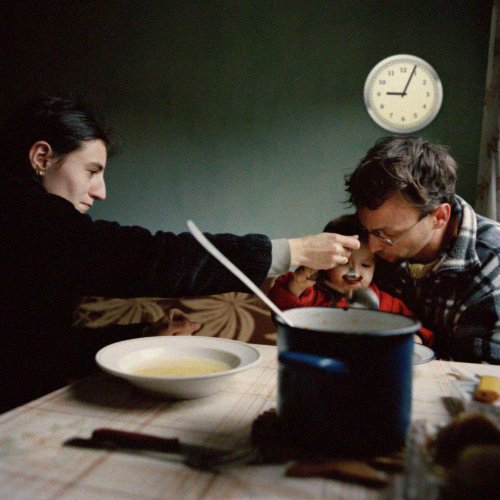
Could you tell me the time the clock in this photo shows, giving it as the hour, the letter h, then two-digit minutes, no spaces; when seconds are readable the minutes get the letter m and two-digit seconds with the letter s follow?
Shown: 9h04
